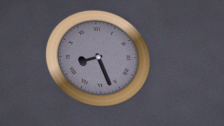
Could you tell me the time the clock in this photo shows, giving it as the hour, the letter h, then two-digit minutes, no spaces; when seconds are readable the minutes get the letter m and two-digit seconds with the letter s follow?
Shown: 8h27
